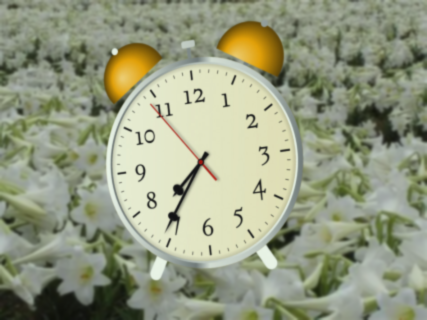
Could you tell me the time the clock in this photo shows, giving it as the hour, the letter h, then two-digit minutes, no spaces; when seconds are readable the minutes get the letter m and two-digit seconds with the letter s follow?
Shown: 7h35m54s
